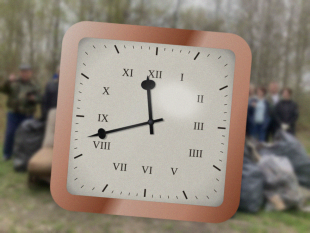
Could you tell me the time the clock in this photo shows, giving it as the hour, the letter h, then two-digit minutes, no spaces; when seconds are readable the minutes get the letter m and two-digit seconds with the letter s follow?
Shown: 11h42
